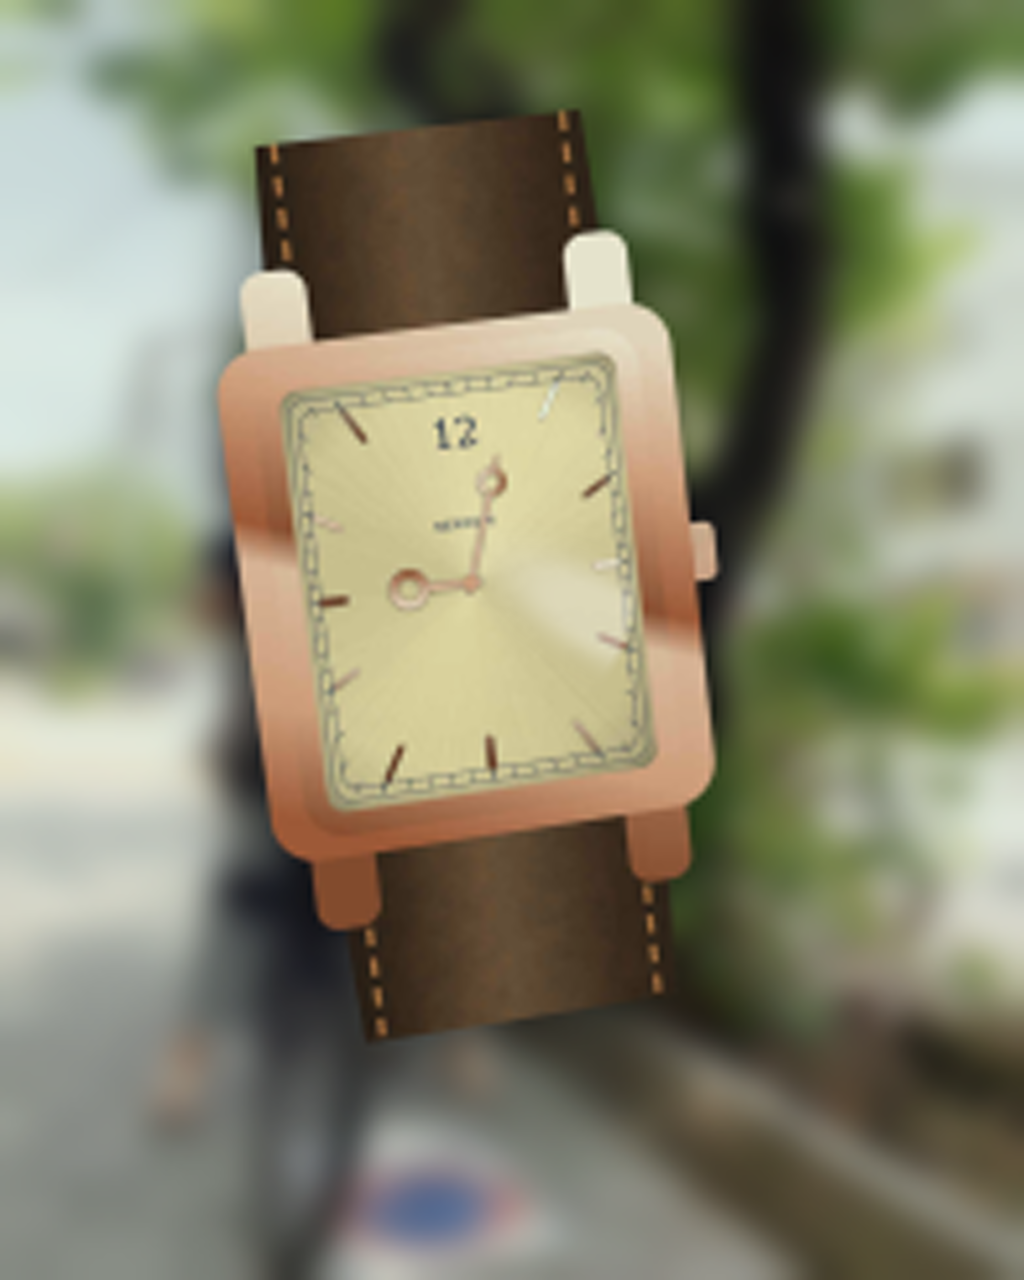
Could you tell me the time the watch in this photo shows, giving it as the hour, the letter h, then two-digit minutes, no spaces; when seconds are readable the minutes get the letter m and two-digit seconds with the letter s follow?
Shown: 9h03
